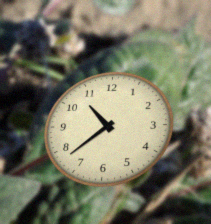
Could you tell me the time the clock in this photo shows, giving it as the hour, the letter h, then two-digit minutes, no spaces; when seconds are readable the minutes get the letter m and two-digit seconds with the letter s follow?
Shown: 10h38
